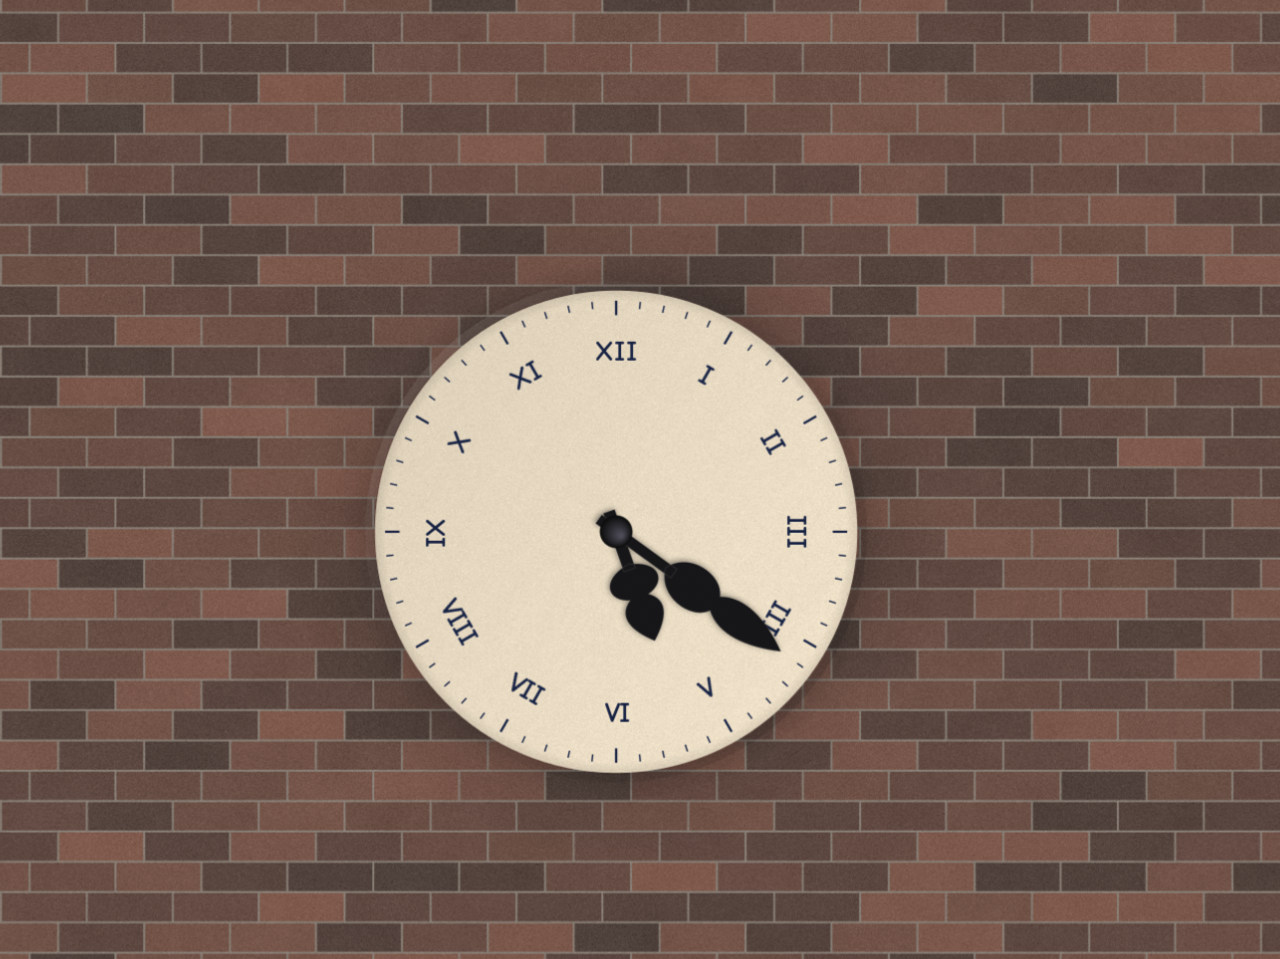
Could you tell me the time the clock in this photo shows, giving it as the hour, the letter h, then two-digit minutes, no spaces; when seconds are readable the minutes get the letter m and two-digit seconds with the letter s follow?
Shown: 5h21
